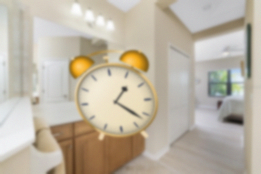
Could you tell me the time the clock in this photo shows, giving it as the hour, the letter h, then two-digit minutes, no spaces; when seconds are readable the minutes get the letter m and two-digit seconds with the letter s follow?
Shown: 1h22
